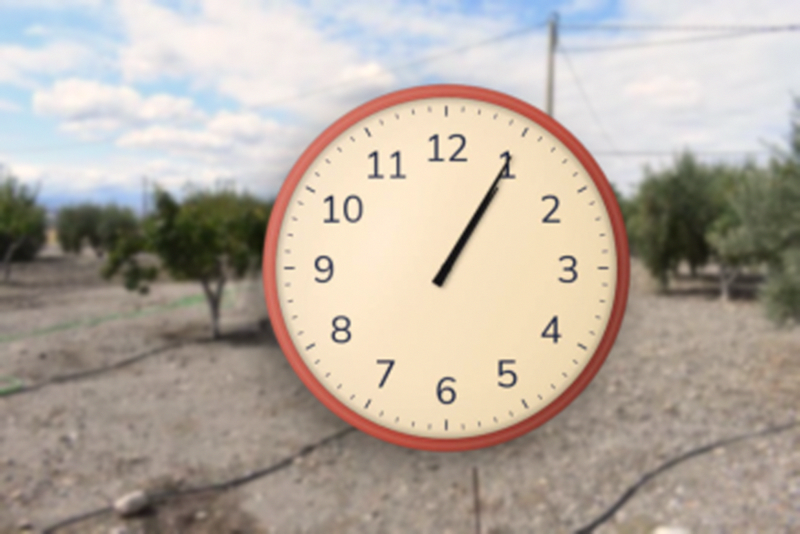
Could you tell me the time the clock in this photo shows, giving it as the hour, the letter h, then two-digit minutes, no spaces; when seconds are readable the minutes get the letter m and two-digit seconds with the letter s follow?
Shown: 1h05
